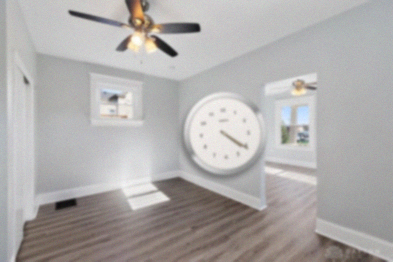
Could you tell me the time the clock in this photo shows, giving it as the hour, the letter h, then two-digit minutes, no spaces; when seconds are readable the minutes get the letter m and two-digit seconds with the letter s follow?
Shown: 4h21
